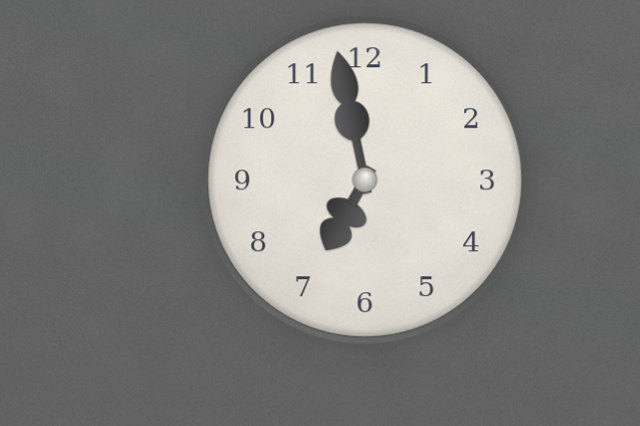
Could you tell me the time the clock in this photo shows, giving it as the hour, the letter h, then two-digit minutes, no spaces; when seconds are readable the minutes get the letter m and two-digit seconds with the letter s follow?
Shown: 6h58
